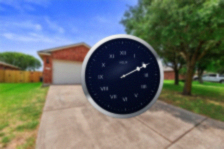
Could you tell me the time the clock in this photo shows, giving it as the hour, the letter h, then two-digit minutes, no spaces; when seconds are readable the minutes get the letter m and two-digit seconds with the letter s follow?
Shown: 2h11
